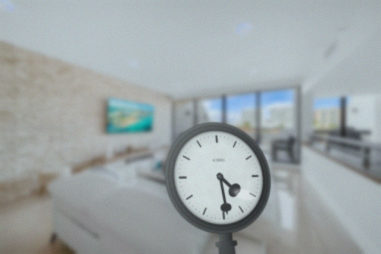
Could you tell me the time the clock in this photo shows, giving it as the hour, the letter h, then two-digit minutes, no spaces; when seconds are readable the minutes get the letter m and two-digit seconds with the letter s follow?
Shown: 4h29
